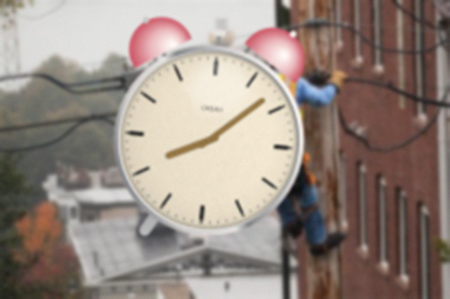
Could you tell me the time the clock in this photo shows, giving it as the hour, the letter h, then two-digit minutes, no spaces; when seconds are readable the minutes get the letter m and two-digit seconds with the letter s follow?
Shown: 8h08
